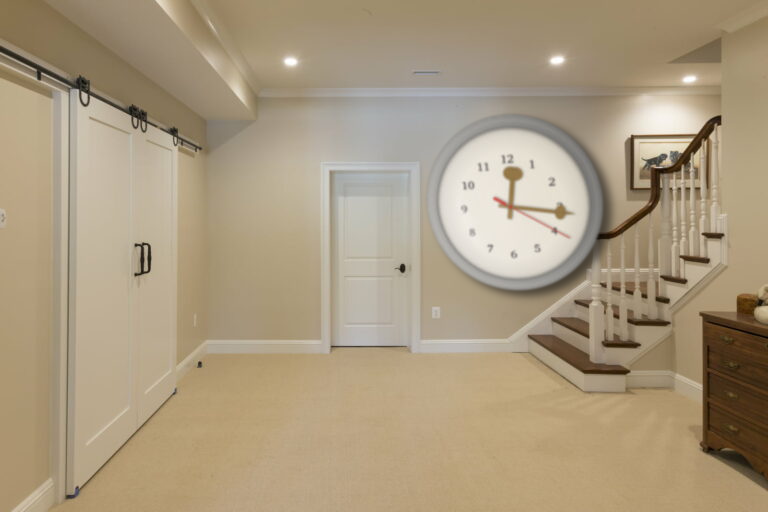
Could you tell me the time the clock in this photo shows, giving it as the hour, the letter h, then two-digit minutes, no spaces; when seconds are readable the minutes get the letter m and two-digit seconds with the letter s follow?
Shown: 12h16m20s
